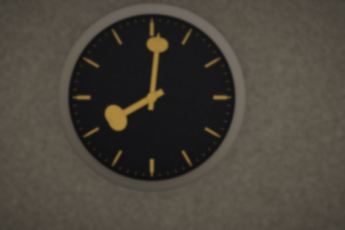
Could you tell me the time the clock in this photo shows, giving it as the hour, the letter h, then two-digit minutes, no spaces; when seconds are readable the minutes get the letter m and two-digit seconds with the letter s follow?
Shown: 8h01
